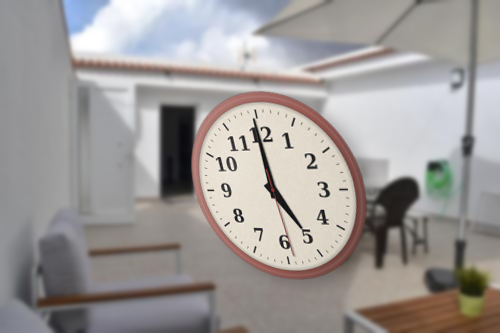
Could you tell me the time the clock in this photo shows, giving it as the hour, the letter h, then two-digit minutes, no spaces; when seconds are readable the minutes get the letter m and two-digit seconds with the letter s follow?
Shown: 4h59m29s
